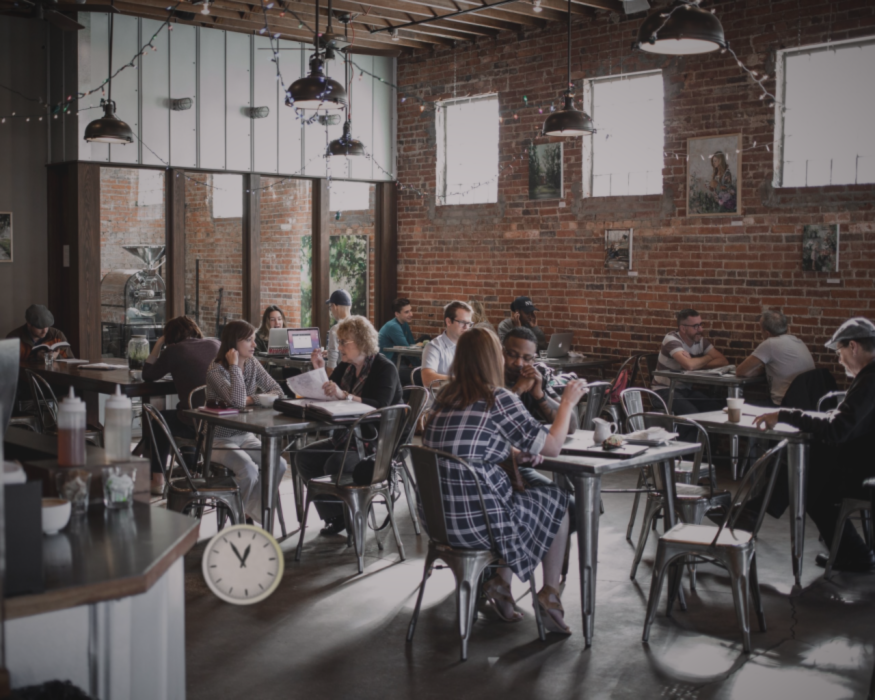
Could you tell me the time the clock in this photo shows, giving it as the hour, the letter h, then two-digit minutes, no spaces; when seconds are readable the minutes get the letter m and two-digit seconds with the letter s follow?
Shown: 12h56
